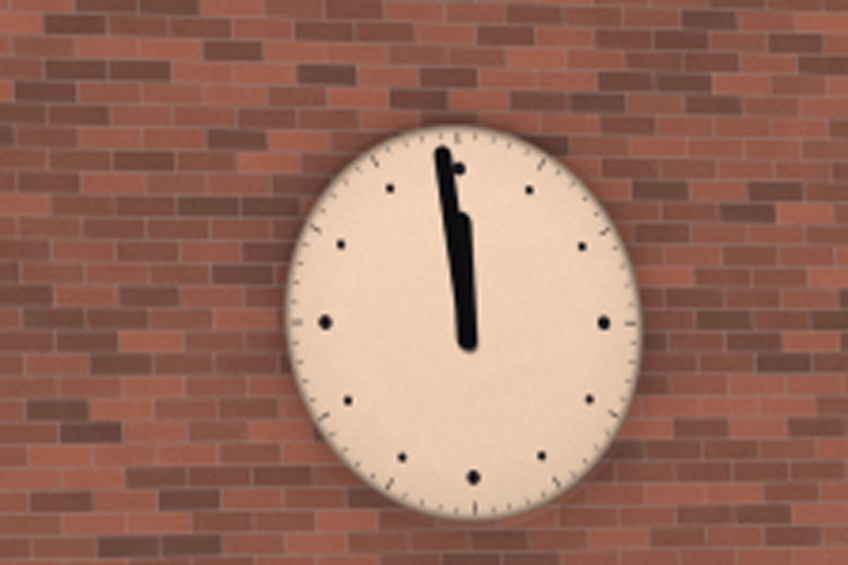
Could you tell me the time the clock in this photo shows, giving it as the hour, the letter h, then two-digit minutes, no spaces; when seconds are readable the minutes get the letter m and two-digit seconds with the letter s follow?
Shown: 11h59
